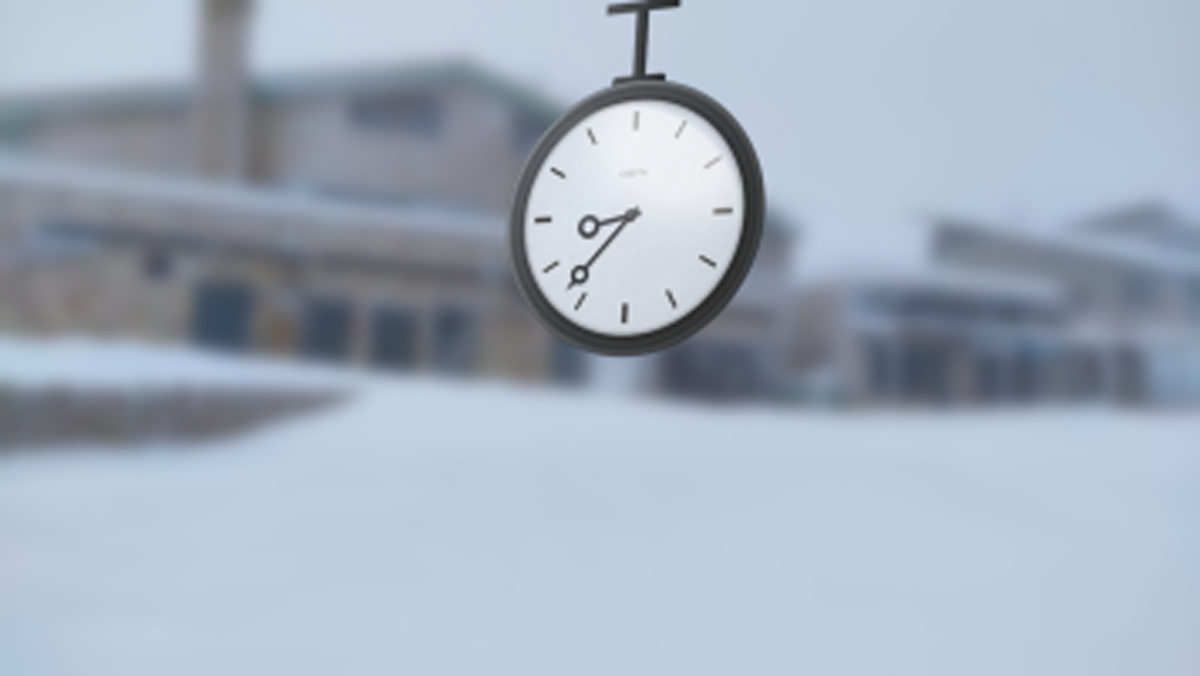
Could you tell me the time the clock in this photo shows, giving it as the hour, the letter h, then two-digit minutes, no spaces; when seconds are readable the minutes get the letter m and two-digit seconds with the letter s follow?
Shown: 8h37
